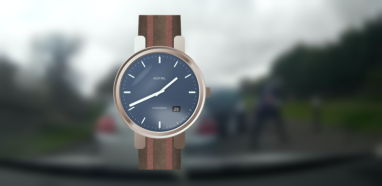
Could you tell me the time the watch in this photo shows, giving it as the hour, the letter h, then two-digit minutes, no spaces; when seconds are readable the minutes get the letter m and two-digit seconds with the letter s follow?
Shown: 1h41
